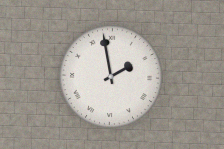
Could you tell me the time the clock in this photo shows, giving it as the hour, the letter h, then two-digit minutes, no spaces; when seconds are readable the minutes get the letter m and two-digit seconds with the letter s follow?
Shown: 1h58
